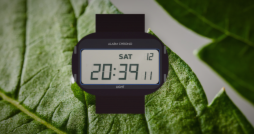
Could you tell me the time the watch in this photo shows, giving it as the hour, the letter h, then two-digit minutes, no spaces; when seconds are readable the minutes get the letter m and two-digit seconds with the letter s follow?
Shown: 20h39
